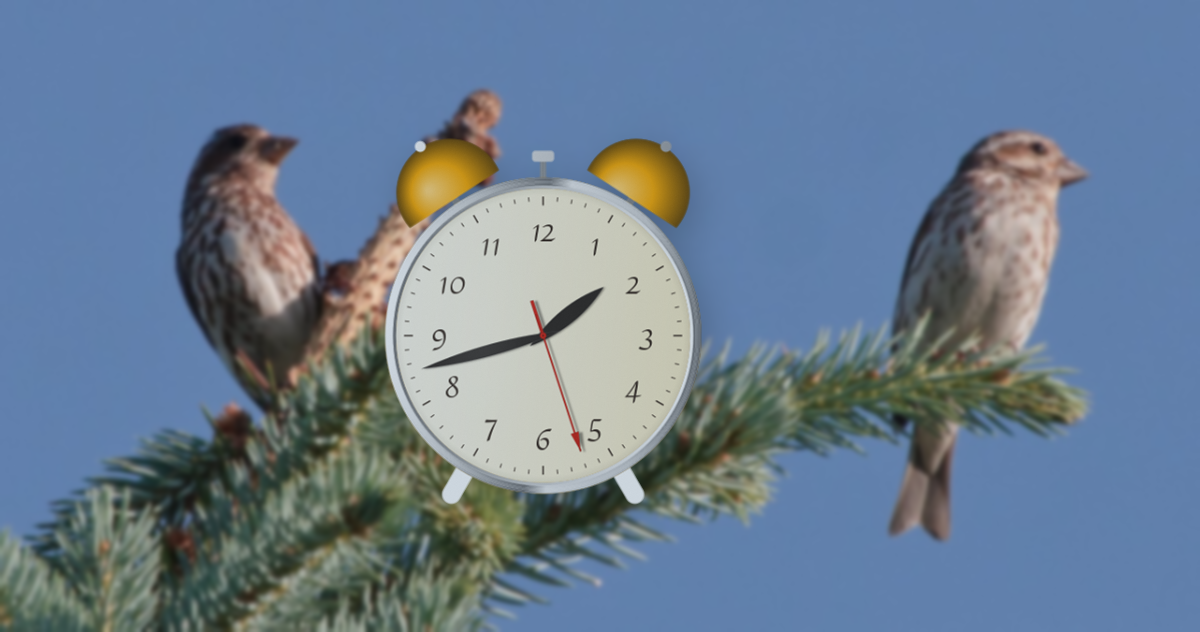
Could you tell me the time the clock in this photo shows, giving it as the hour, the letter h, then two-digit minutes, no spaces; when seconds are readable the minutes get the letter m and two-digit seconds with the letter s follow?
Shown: 1h42m27s
